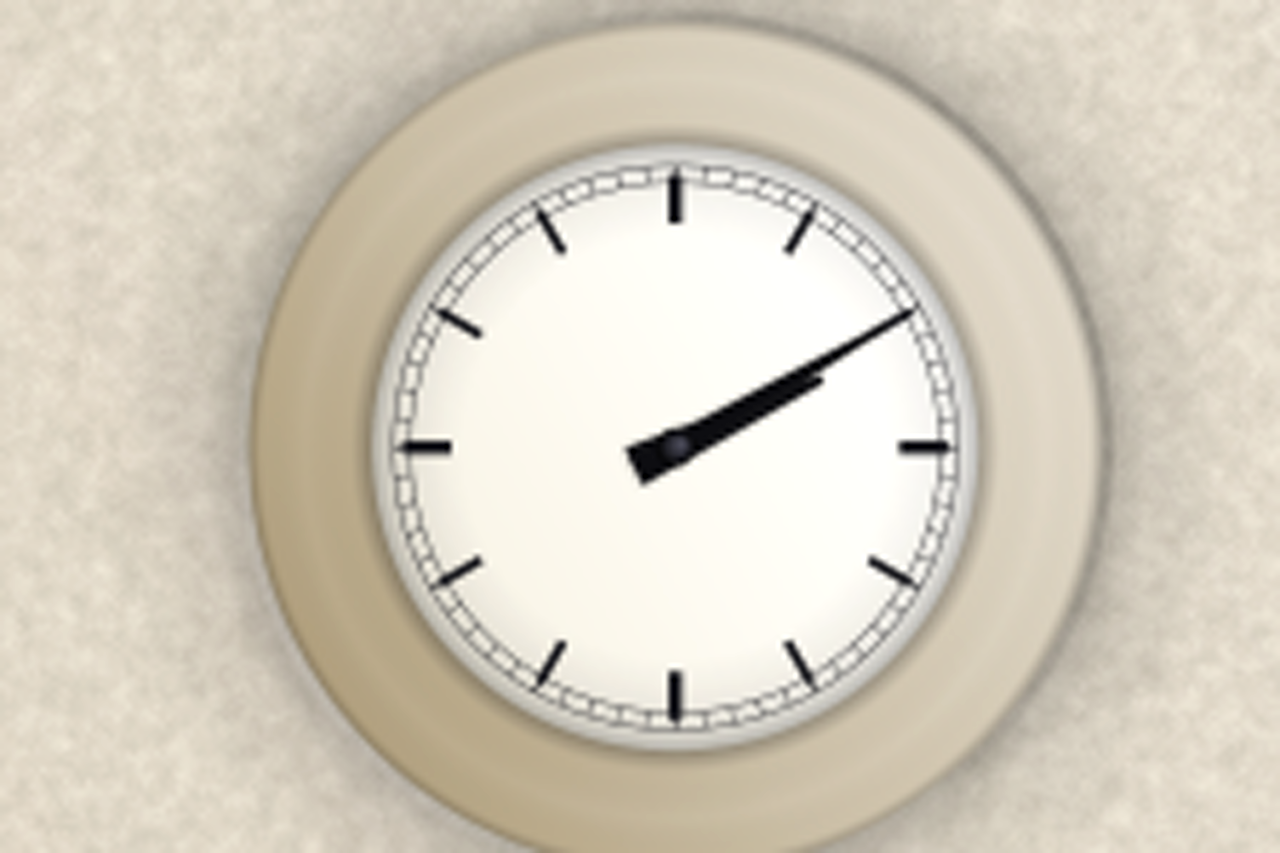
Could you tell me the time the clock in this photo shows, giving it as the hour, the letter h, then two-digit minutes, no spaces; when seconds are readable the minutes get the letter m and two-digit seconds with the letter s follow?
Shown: 2h10
